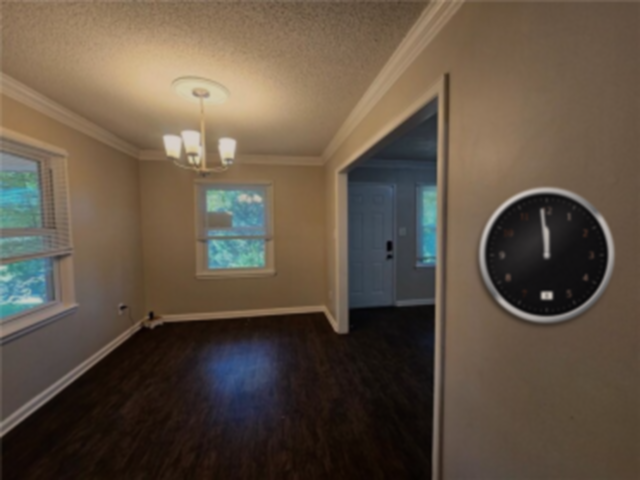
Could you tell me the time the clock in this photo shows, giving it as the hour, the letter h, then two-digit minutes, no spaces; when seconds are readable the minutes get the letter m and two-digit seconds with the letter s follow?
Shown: 11h59
